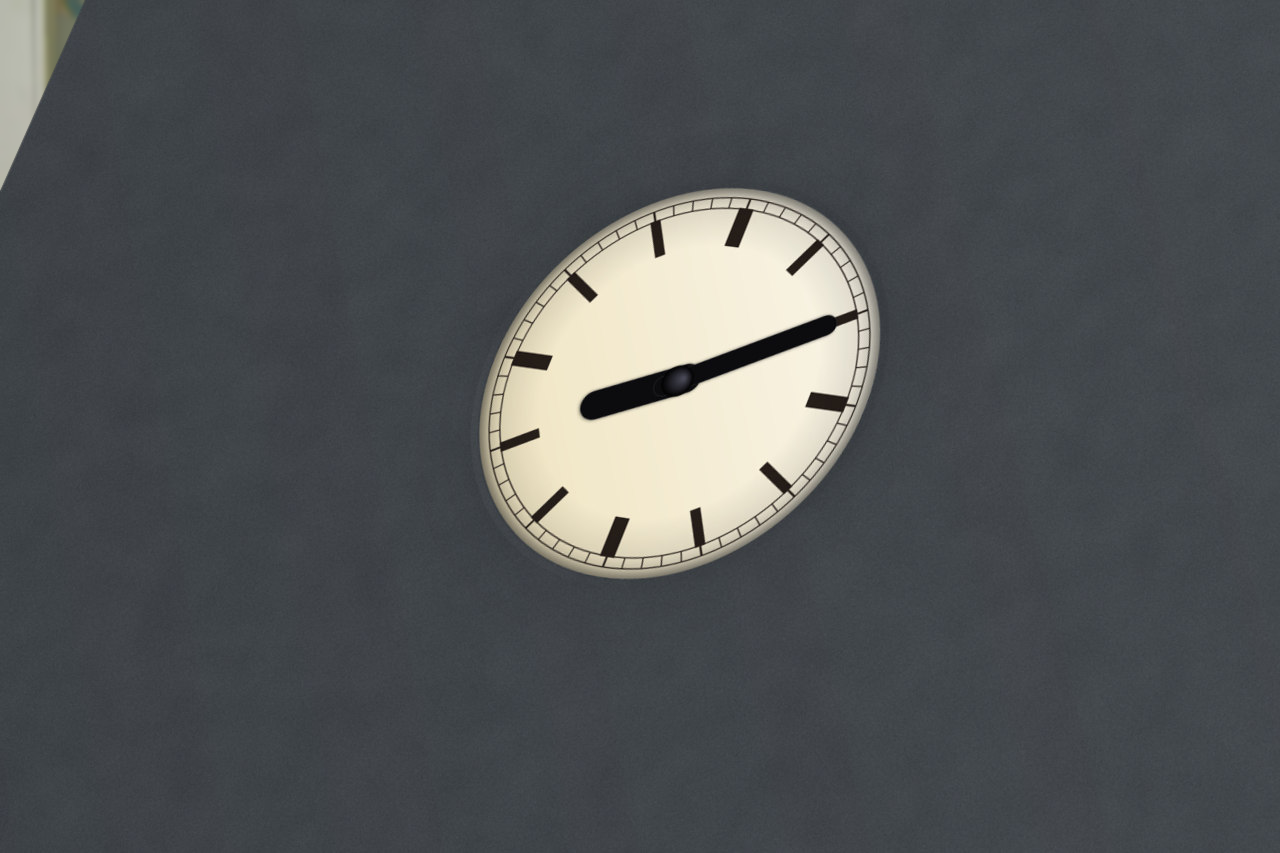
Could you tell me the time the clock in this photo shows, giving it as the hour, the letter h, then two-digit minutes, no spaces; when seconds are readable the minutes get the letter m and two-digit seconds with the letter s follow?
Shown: 8h10
